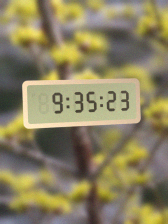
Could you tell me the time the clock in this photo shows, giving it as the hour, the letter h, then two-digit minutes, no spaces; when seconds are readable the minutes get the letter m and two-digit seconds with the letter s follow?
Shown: 9h35m23s
